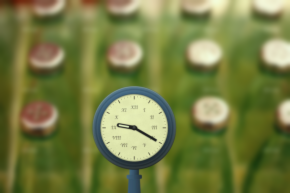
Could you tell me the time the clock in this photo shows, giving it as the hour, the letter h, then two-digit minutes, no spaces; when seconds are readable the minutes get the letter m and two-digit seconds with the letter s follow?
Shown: 9h20
